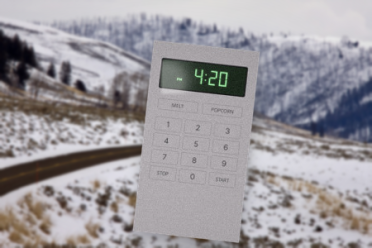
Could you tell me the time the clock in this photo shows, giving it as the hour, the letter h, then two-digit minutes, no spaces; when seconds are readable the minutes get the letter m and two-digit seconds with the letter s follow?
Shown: 4h20
